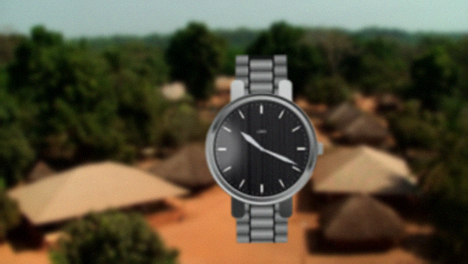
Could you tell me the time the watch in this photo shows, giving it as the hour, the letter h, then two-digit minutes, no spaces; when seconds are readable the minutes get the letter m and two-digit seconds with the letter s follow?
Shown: 10h19
